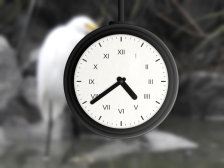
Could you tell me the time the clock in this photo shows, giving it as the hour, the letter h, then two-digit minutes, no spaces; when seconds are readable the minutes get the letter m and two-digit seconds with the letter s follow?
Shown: 4h39
